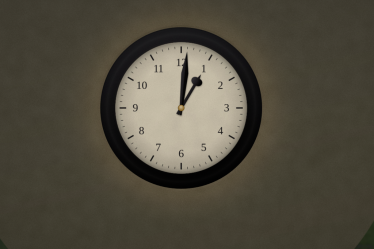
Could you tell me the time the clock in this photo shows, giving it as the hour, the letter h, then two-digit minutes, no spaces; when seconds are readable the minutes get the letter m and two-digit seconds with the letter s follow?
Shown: 1h01
